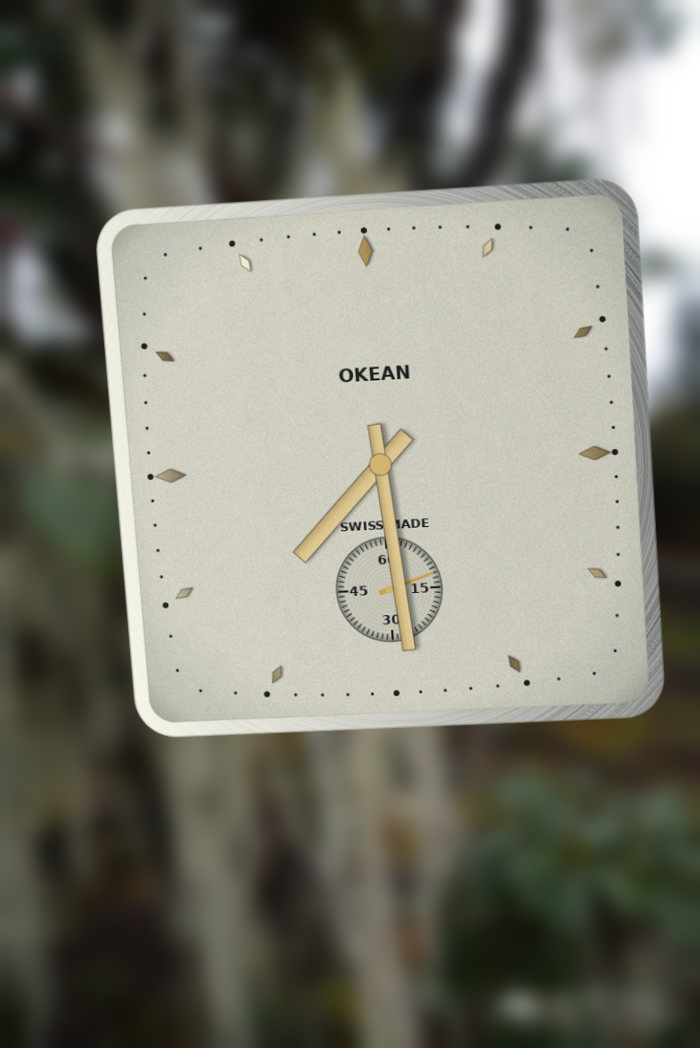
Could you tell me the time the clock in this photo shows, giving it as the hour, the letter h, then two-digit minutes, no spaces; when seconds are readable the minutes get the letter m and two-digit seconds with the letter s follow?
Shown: 7h29m12s
